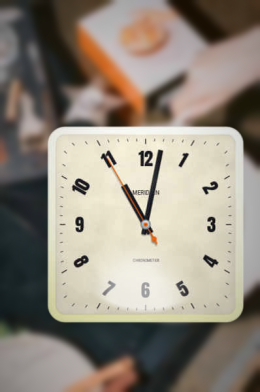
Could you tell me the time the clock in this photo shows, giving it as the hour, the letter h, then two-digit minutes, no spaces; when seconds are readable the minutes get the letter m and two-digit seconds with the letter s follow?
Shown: 11h01m55s
